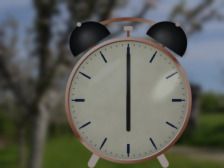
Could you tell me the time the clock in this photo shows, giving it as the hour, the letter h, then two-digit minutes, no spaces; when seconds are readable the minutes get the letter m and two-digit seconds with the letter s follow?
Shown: 6h00
